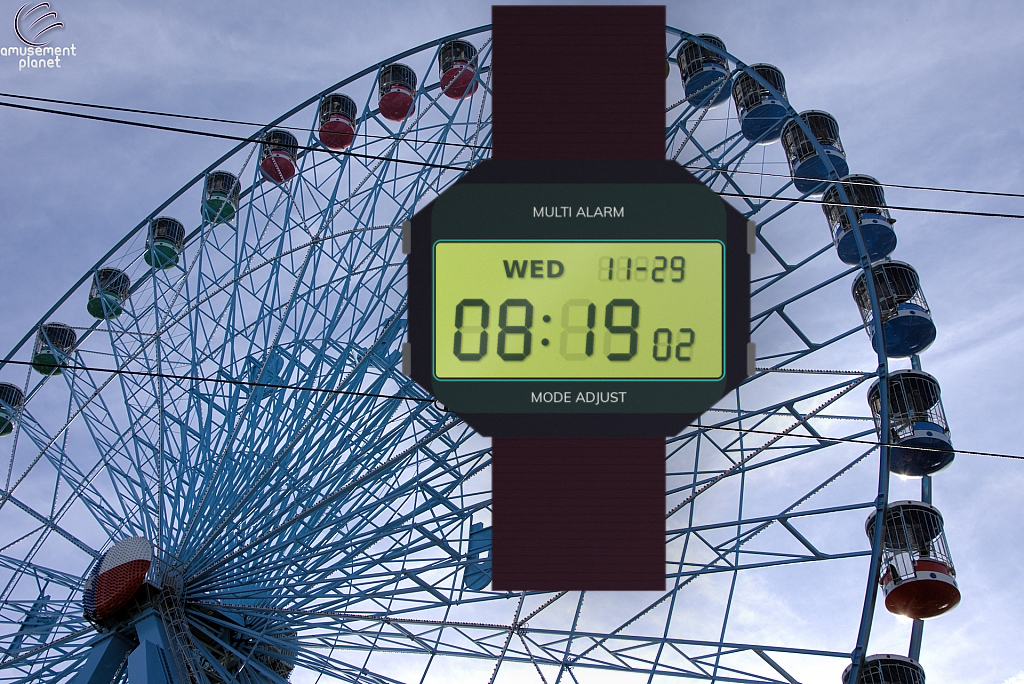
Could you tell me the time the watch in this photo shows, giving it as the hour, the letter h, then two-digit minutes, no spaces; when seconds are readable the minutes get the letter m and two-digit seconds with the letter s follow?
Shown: 8h19m02s
